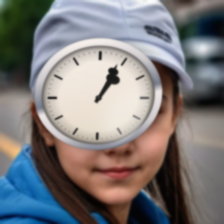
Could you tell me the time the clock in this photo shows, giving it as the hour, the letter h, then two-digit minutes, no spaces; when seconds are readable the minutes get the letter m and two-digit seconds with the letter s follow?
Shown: 1h04
